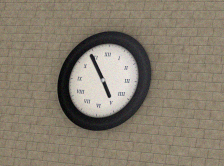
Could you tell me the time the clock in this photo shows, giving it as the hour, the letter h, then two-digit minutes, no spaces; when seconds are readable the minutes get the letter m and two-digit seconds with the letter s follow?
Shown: 4h54
